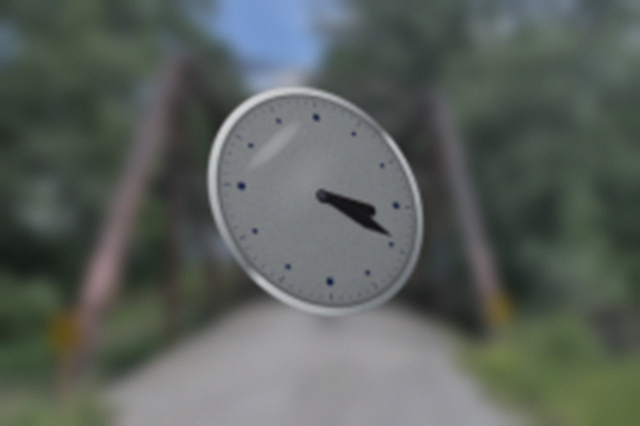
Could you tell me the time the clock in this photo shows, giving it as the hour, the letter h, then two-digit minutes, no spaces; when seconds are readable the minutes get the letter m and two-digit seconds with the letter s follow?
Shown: 3h19
